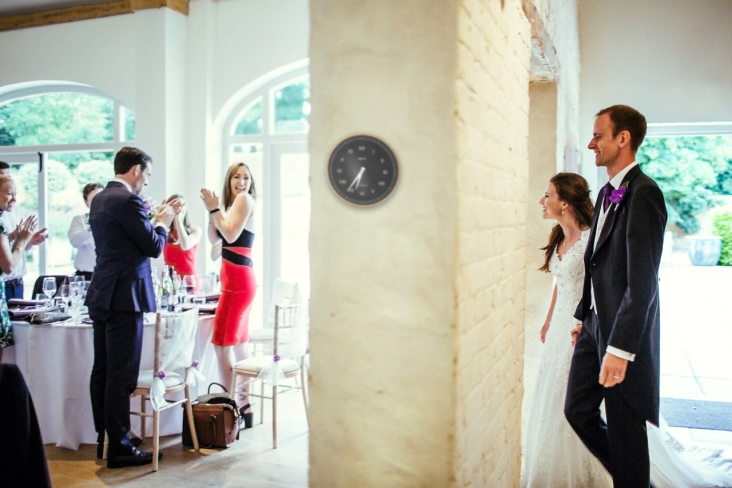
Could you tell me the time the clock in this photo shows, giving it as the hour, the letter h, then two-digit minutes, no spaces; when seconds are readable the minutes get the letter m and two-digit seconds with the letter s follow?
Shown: 6h36
